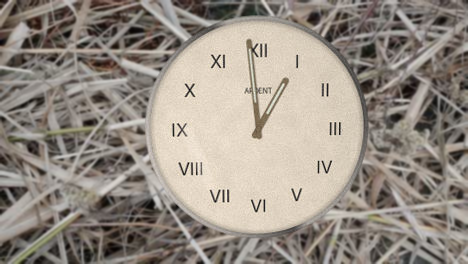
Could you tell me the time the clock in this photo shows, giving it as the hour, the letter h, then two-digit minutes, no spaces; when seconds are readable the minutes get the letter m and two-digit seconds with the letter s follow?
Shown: 12h59
